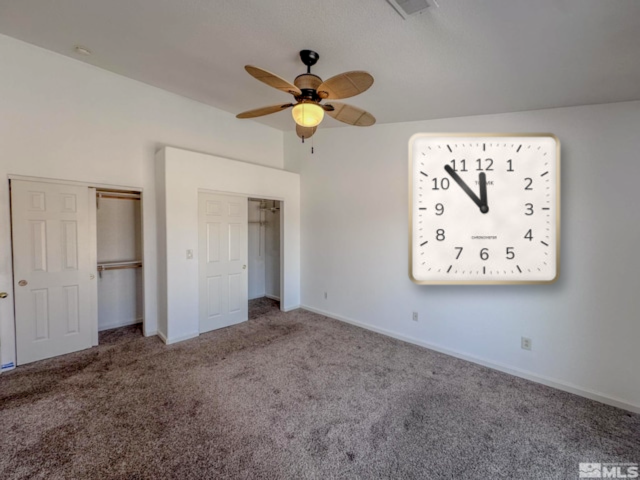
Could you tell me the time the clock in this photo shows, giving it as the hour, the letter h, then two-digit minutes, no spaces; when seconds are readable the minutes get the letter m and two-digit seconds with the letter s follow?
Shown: 11h53
